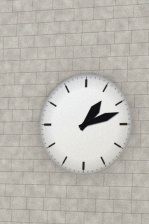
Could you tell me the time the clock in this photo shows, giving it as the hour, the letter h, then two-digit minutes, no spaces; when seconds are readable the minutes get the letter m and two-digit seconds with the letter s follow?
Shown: 1h12
